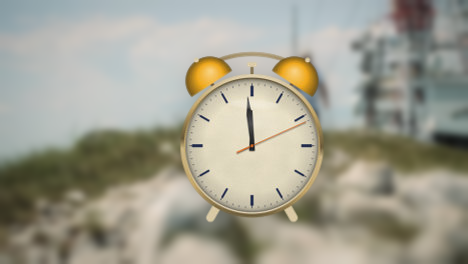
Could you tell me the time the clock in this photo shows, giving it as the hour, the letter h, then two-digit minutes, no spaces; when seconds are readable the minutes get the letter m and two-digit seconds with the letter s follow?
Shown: 11h59m11s
